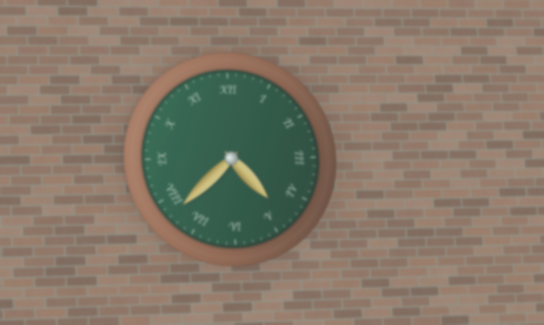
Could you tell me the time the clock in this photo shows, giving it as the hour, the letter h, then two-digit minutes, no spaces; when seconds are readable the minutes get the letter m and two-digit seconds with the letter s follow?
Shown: 4h38
